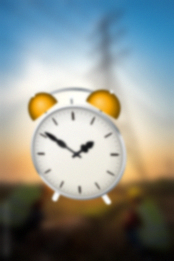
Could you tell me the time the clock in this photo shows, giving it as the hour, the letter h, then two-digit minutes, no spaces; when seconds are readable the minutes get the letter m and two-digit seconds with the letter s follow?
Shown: 1h51
